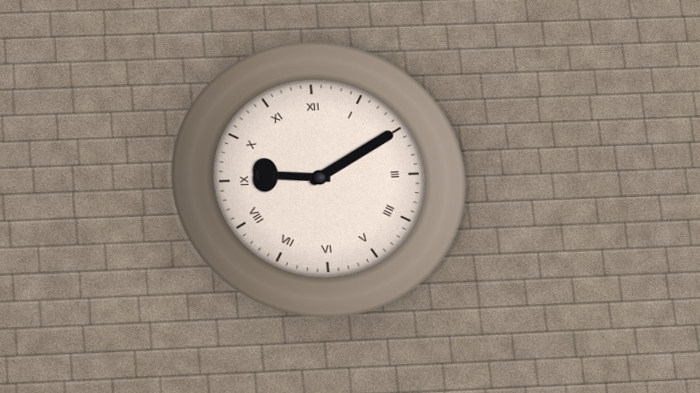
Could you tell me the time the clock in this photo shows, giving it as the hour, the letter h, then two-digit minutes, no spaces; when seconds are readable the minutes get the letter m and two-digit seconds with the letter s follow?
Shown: 9h10
